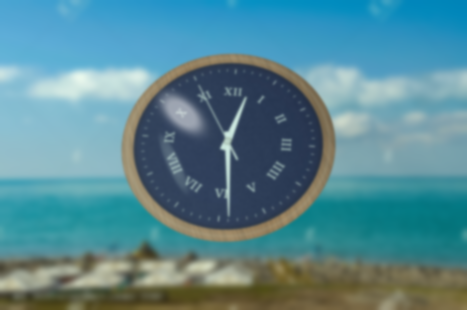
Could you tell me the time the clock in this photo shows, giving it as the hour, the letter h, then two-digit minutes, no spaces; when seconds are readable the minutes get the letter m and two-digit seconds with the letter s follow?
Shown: 12h28m55s
